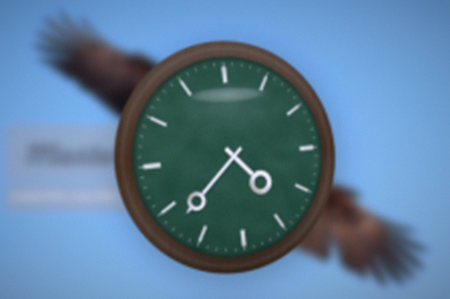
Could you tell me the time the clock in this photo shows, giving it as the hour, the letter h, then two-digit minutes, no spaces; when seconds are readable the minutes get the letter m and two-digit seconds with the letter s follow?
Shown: 4h38
